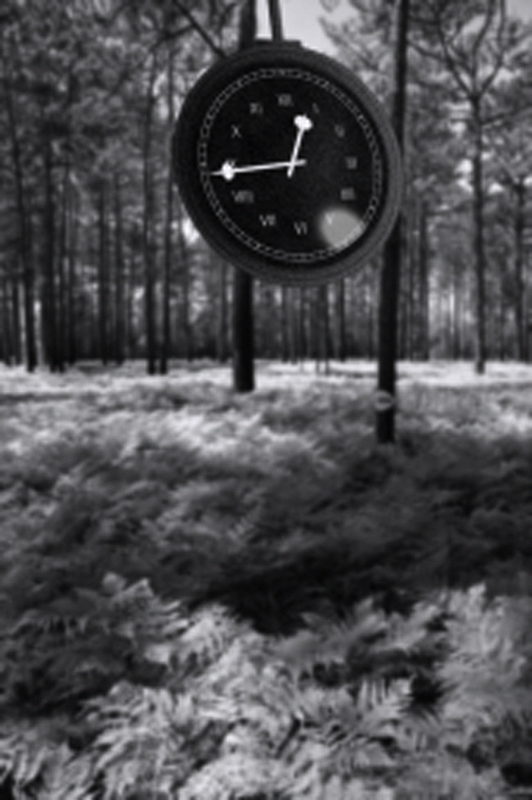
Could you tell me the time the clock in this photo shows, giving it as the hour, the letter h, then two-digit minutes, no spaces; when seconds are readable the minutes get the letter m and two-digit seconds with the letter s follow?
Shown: 12h44
